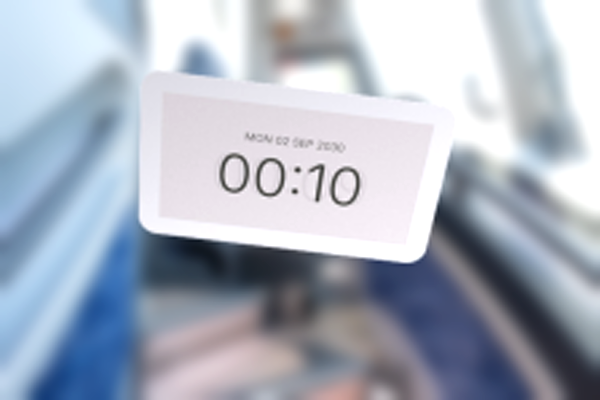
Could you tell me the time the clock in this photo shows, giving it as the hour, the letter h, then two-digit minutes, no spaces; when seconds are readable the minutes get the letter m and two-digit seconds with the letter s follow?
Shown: 0h10
